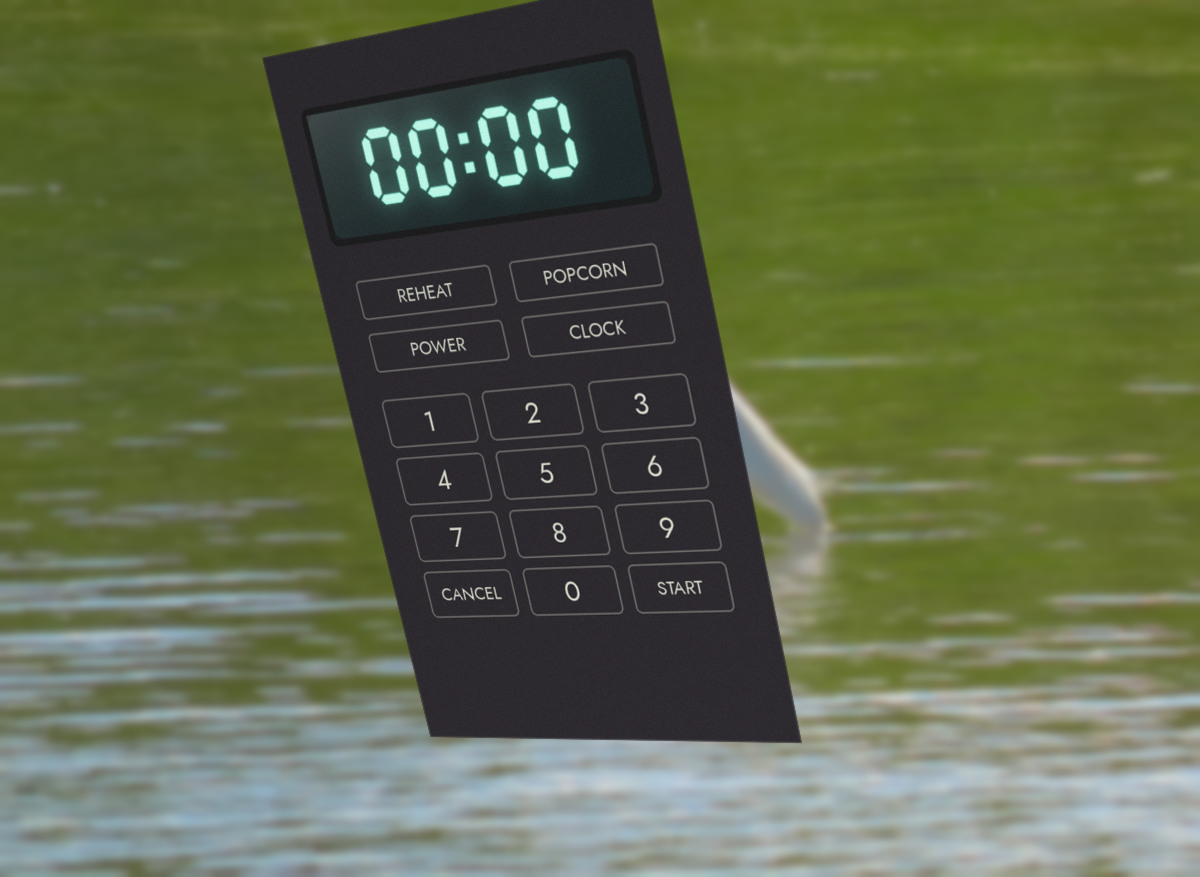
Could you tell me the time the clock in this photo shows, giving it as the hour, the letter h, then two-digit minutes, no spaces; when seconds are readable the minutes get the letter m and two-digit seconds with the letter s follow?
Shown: 0h00
